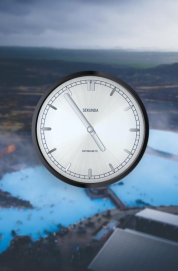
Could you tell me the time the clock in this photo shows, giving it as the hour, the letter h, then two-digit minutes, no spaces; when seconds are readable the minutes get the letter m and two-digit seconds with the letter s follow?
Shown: 4h54
